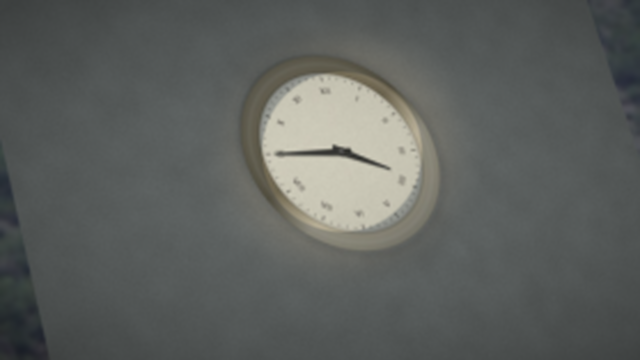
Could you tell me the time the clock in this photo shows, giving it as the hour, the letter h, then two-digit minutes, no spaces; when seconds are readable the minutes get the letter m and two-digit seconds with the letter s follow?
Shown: 3h45
